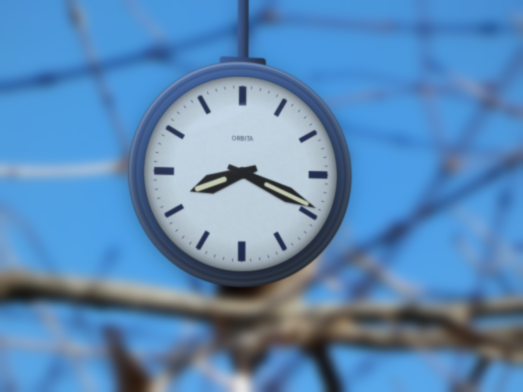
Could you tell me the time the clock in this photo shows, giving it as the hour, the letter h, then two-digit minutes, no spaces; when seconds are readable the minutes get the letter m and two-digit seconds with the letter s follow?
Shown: 8h19
